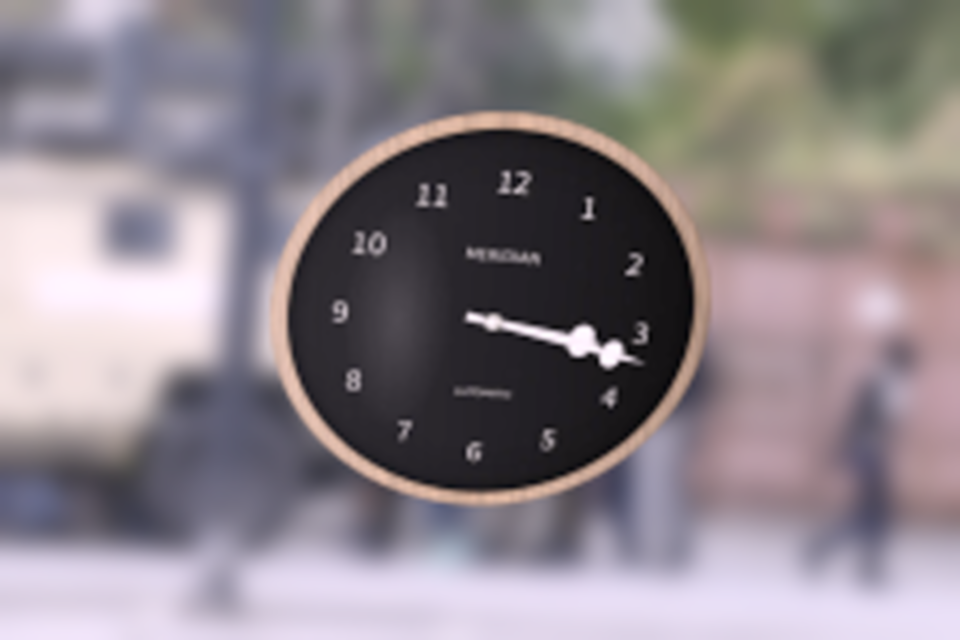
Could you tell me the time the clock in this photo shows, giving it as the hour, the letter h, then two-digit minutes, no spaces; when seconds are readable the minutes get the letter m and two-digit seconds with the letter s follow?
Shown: 3h17
